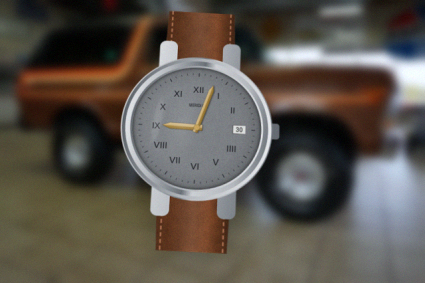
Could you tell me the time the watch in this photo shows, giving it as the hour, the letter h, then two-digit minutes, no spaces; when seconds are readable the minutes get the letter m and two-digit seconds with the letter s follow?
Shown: 9h03
